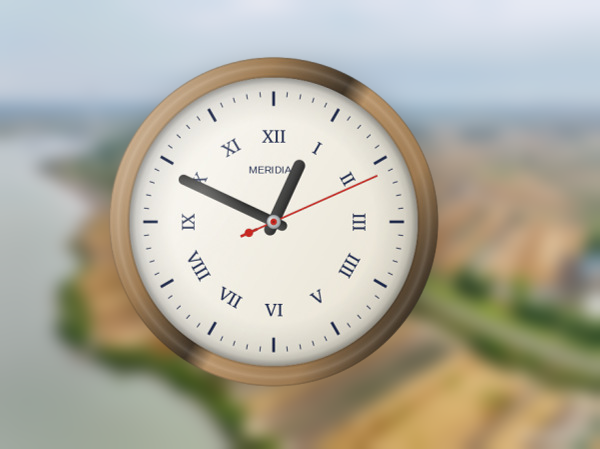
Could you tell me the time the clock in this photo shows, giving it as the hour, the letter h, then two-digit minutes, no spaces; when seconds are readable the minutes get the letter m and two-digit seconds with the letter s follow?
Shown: 12h49m11s
